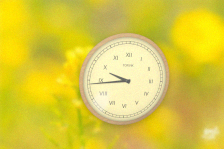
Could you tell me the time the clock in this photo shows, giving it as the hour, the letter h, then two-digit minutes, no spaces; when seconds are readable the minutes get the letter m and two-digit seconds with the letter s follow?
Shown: 9h44
